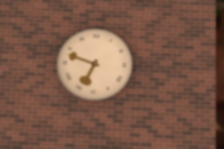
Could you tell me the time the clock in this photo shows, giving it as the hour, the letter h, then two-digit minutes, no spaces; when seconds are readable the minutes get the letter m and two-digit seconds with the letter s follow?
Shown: 6h48
